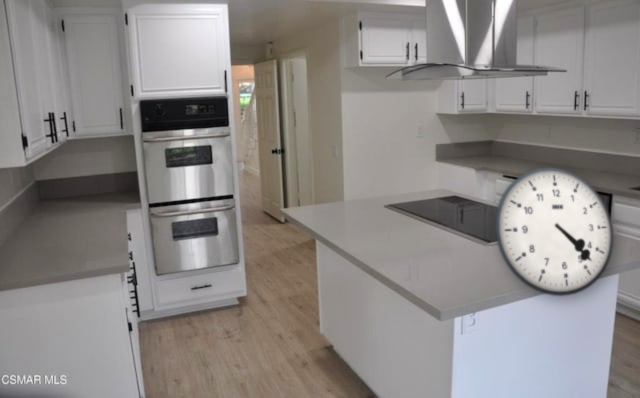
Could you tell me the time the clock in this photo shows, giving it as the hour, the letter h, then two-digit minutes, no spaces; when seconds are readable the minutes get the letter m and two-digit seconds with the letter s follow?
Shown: 4h23
